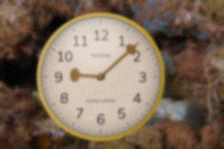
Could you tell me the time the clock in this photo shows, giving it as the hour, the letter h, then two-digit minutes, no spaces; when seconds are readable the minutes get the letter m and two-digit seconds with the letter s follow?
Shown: 9h08
